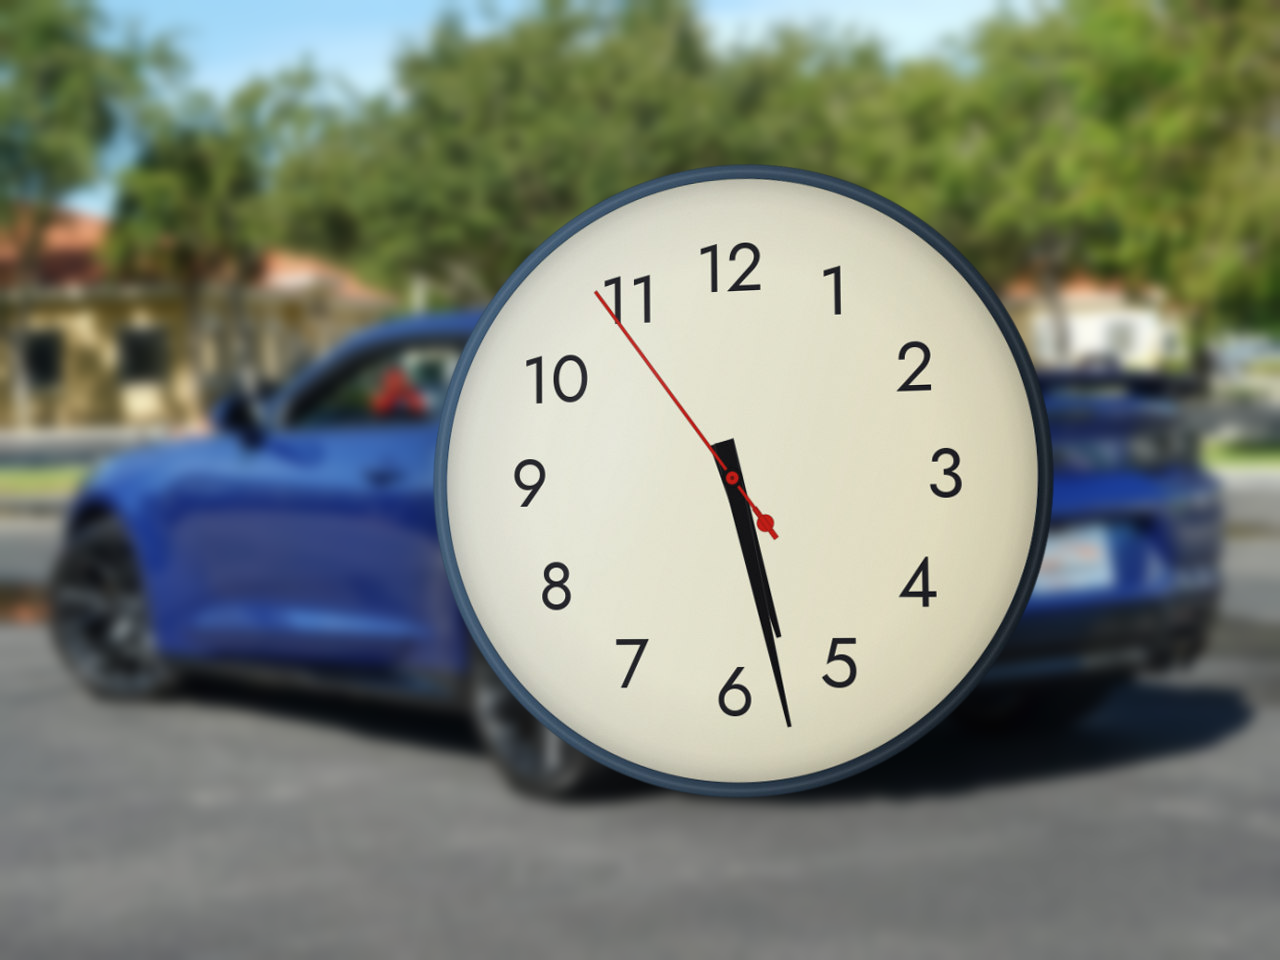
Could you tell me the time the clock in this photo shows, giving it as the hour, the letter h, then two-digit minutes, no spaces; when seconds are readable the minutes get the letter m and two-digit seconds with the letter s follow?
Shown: 5h27m54s
